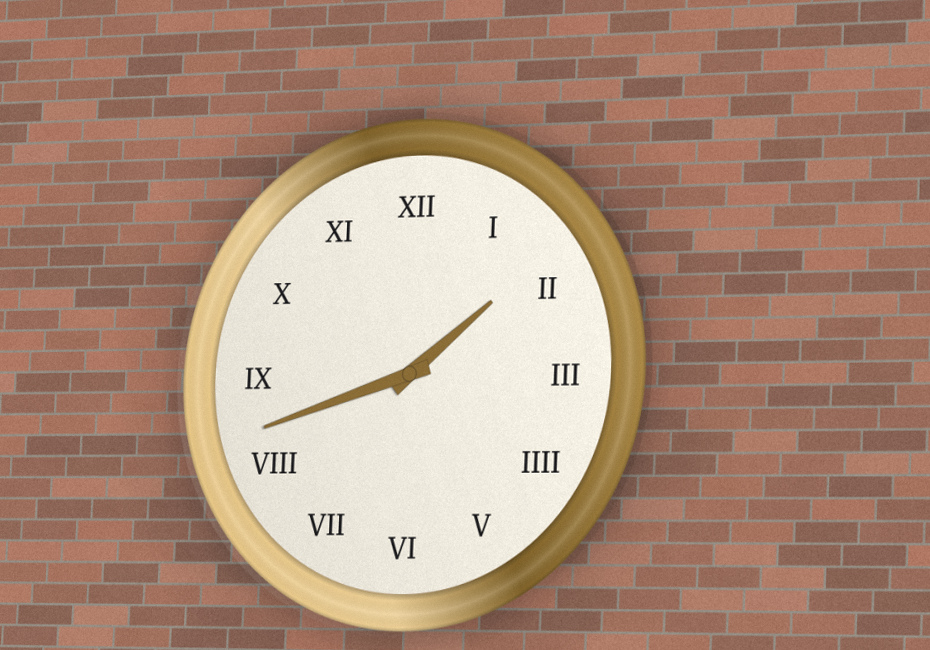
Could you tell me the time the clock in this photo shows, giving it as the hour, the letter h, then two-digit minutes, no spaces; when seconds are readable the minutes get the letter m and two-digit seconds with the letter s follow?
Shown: 1h42
